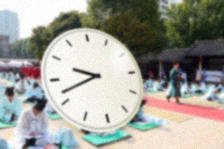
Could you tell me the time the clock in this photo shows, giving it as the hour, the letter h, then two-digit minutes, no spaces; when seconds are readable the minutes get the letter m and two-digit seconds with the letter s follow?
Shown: 9h42
